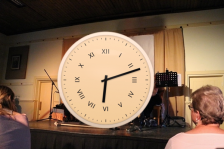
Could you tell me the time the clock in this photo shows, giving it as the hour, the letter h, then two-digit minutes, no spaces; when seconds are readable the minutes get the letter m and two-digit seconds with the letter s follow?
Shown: 6h12
